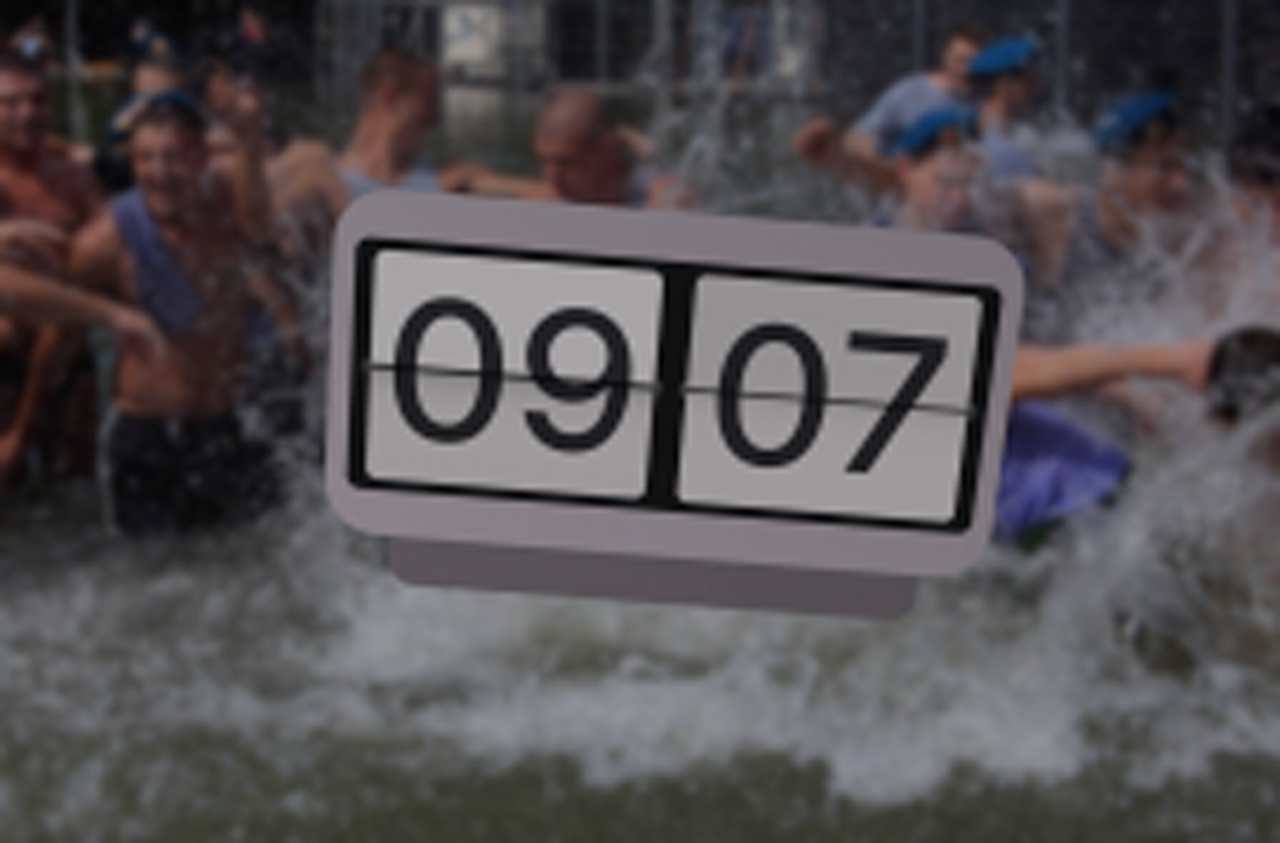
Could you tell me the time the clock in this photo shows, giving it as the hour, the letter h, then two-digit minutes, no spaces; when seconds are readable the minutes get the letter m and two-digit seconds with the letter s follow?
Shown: 9h07
